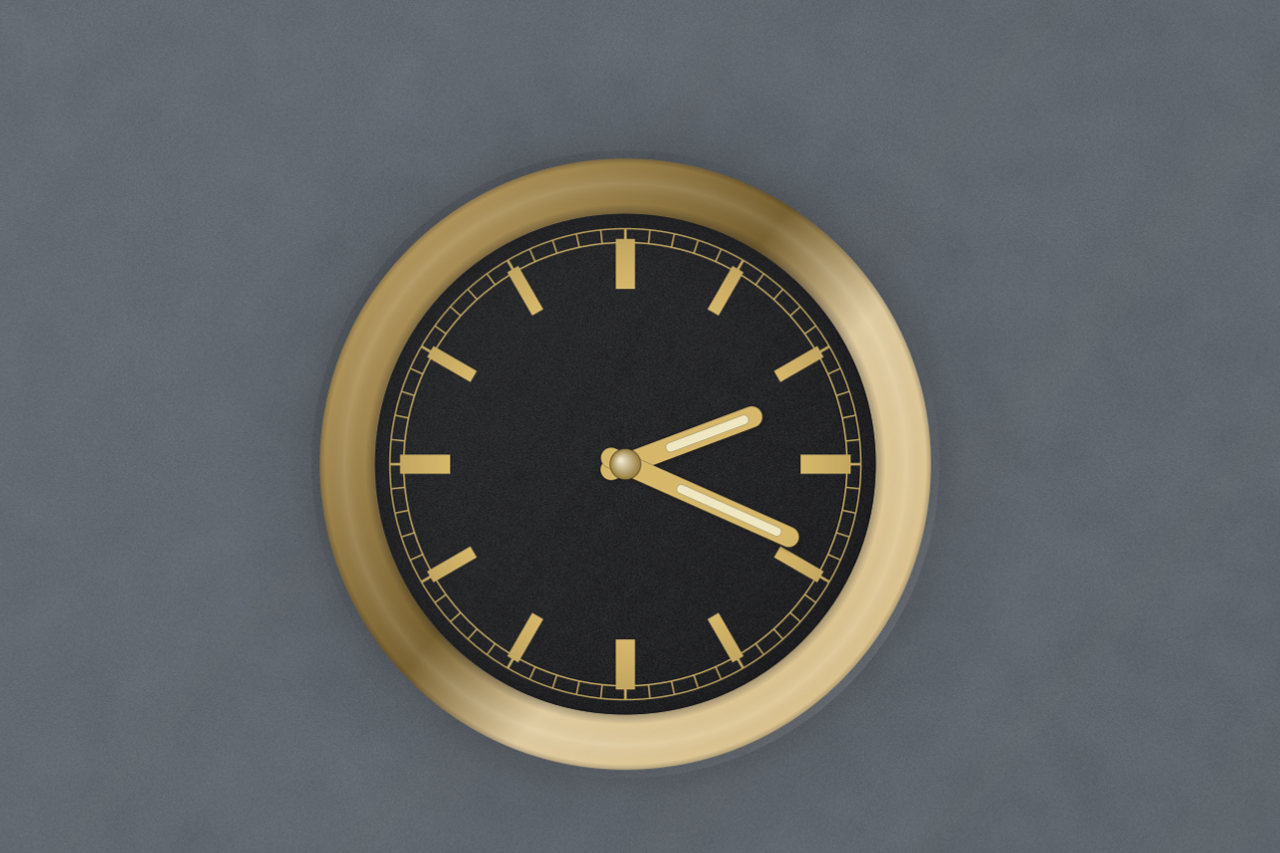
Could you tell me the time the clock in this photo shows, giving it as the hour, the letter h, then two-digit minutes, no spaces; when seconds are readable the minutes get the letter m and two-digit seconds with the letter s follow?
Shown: 2h19
